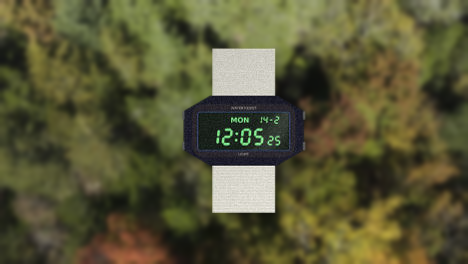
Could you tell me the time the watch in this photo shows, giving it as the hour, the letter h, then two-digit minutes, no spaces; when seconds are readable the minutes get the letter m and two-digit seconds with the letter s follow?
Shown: 12h05m25s
